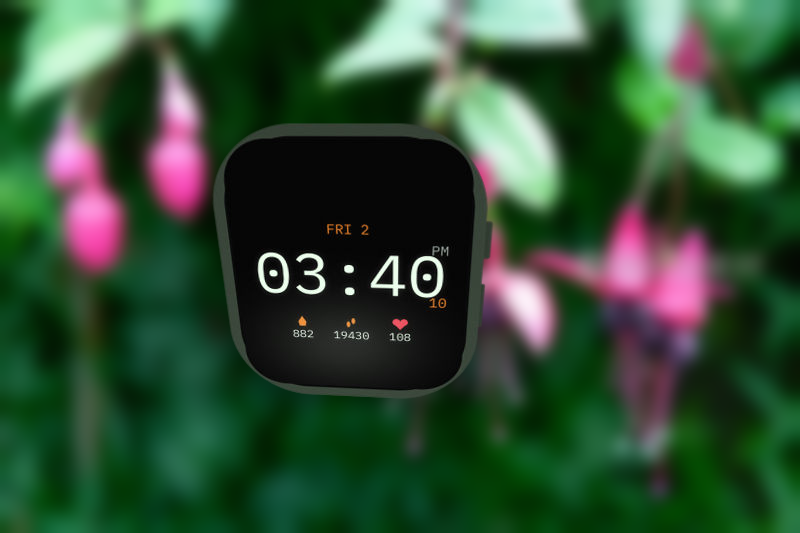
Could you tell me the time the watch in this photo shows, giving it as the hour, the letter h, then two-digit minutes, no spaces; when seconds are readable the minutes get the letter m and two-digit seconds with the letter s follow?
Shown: 3h40m10s
